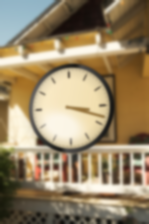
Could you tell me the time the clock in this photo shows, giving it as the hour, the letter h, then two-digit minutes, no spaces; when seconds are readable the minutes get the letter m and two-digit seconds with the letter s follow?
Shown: 3h18
